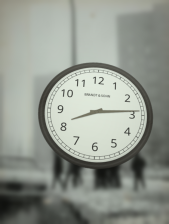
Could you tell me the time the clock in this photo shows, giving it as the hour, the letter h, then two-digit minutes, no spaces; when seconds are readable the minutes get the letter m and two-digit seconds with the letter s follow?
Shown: 8h14
